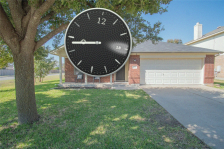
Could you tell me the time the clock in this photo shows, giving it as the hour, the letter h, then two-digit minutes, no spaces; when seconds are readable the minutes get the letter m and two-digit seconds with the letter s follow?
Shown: 8h43
